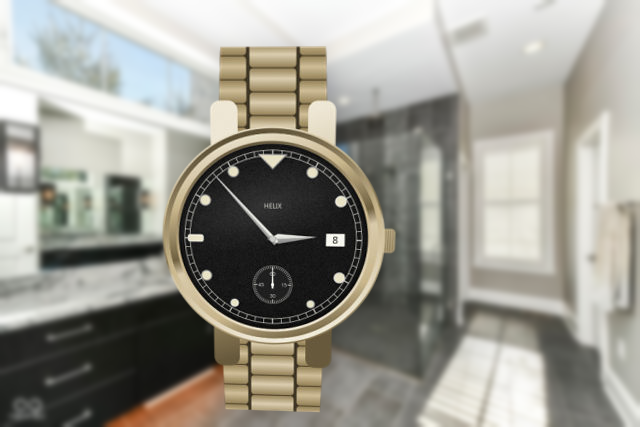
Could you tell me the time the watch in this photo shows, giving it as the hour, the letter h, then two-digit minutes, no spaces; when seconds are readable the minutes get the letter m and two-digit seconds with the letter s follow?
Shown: 2h53
